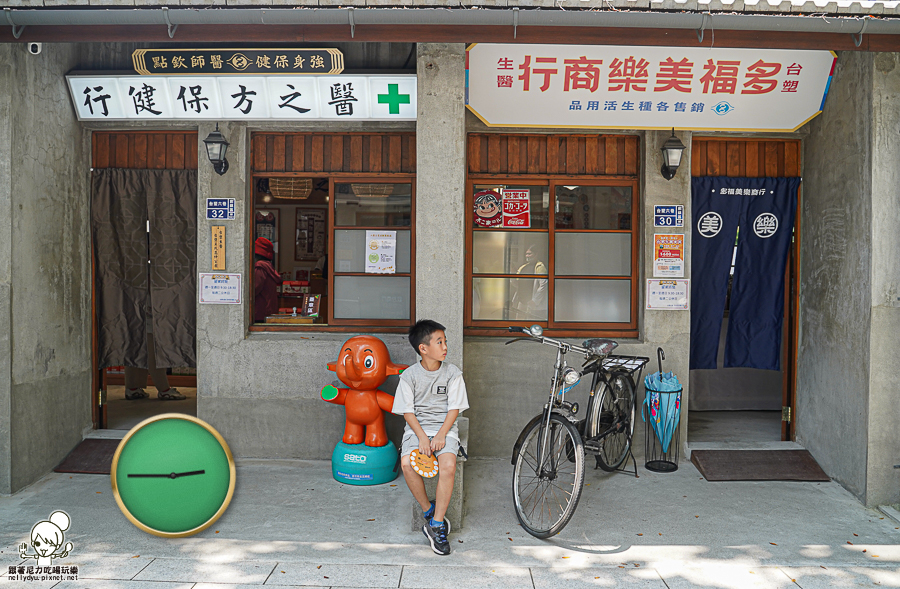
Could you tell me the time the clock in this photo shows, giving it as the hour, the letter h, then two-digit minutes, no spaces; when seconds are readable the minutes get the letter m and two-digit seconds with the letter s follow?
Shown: 2h45
